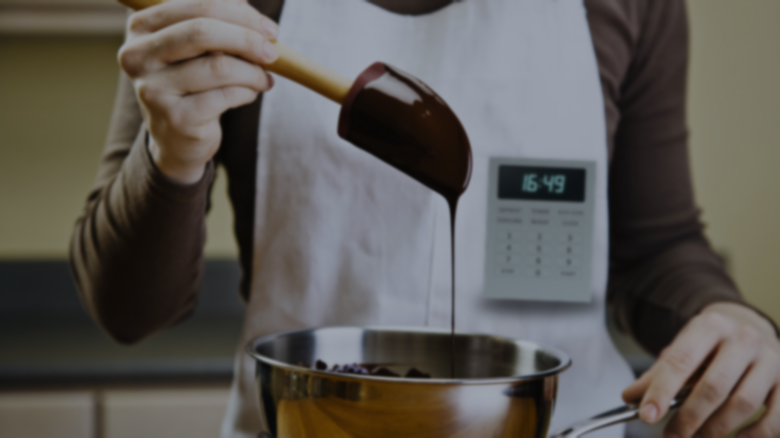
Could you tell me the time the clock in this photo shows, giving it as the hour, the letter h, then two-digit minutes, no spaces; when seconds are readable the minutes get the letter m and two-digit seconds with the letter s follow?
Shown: 16h49
